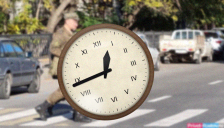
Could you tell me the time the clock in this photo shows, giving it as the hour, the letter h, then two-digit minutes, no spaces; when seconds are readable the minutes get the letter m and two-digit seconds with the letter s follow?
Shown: 12h44
